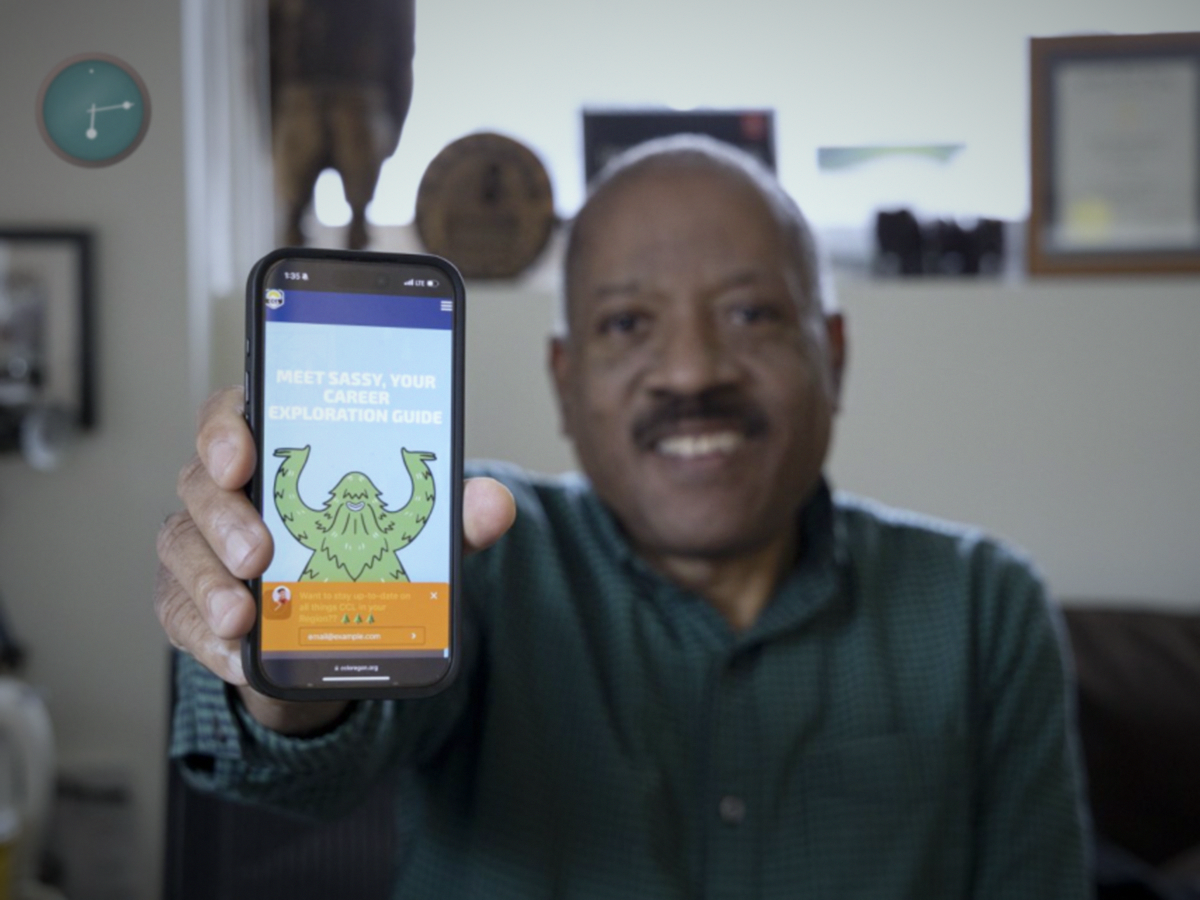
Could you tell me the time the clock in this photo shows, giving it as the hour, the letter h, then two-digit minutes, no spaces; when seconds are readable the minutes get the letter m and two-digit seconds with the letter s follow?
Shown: 6h14
